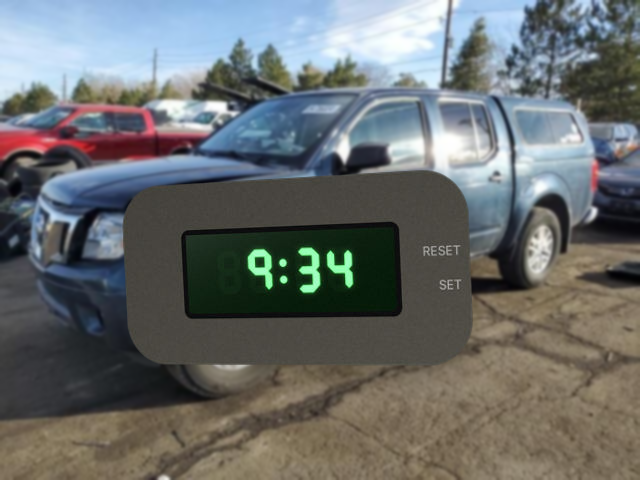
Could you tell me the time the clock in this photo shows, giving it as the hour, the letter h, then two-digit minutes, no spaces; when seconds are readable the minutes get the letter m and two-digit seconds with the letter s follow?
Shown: 9h34
